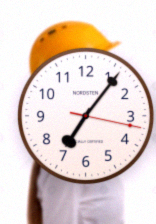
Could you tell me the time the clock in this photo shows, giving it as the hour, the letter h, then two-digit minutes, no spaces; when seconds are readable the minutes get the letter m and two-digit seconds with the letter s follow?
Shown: 7h06m17s
